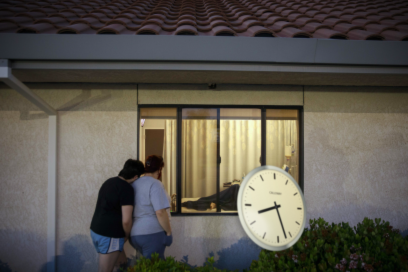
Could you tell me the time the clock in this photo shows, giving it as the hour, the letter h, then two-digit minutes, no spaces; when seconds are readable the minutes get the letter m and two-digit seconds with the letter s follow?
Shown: 8h27
